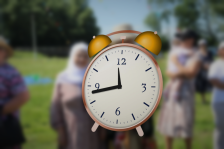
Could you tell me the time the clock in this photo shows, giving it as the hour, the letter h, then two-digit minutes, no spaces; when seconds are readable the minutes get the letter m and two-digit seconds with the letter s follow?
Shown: 11h43
